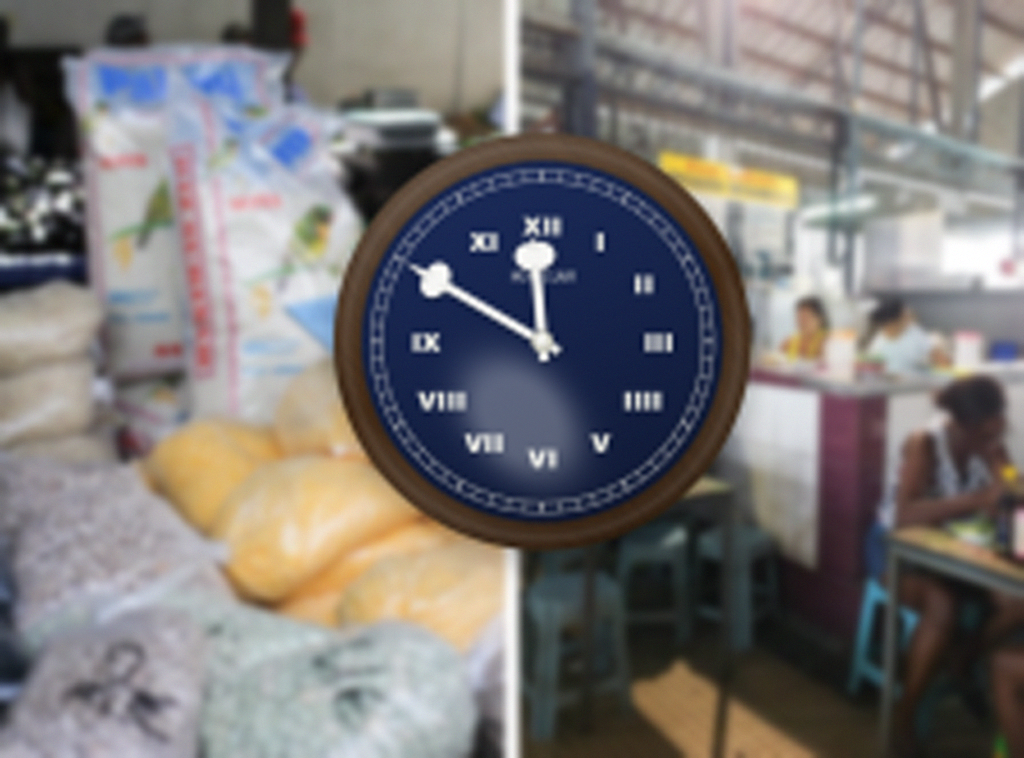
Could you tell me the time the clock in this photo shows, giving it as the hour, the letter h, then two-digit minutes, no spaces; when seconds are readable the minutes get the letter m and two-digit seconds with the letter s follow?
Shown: 11h50
